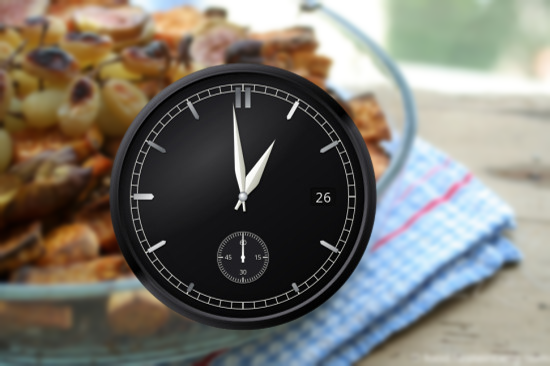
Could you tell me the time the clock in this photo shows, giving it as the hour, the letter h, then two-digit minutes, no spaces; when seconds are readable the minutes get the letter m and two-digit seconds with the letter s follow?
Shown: 12h59
